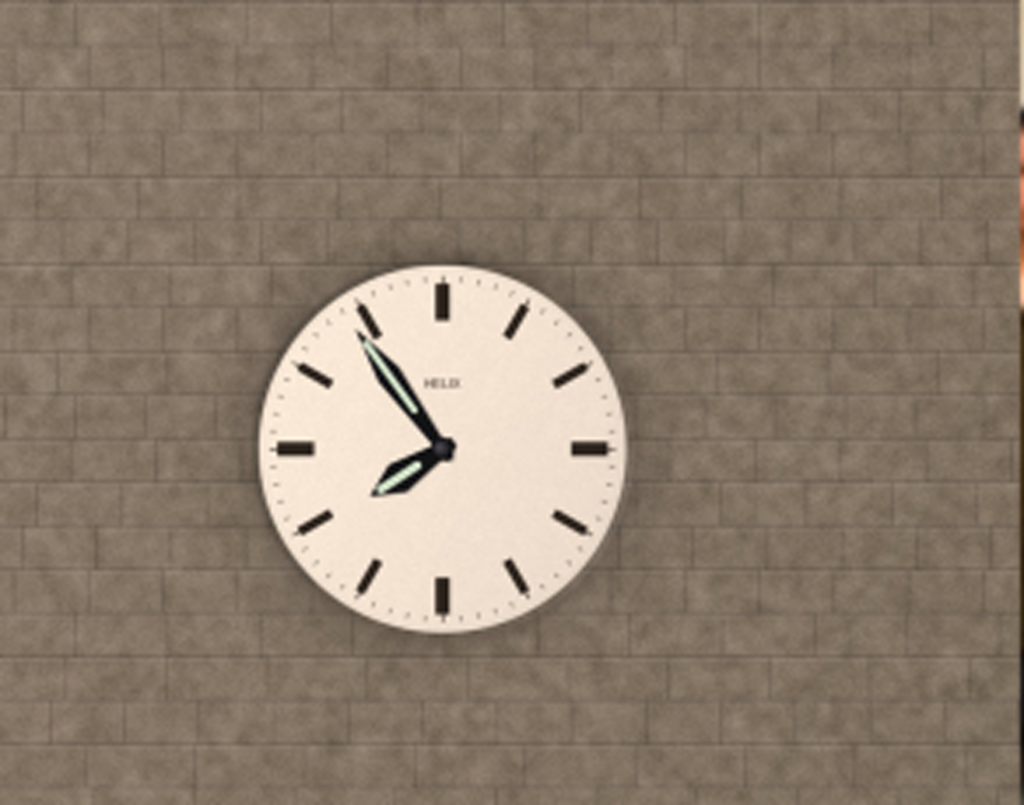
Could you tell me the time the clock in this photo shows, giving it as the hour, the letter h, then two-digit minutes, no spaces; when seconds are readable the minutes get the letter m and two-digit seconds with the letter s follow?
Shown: 7h54
